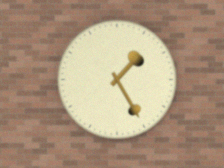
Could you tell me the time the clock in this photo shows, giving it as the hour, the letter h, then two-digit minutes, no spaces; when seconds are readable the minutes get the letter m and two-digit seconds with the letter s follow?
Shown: 1h25
